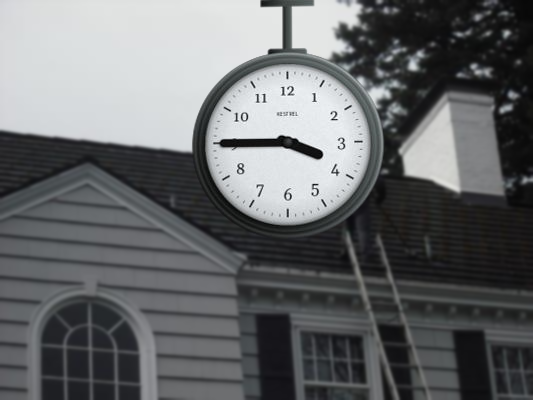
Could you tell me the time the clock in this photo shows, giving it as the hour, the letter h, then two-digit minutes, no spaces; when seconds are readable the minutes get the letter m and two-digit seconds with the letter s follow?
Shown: 3h45
